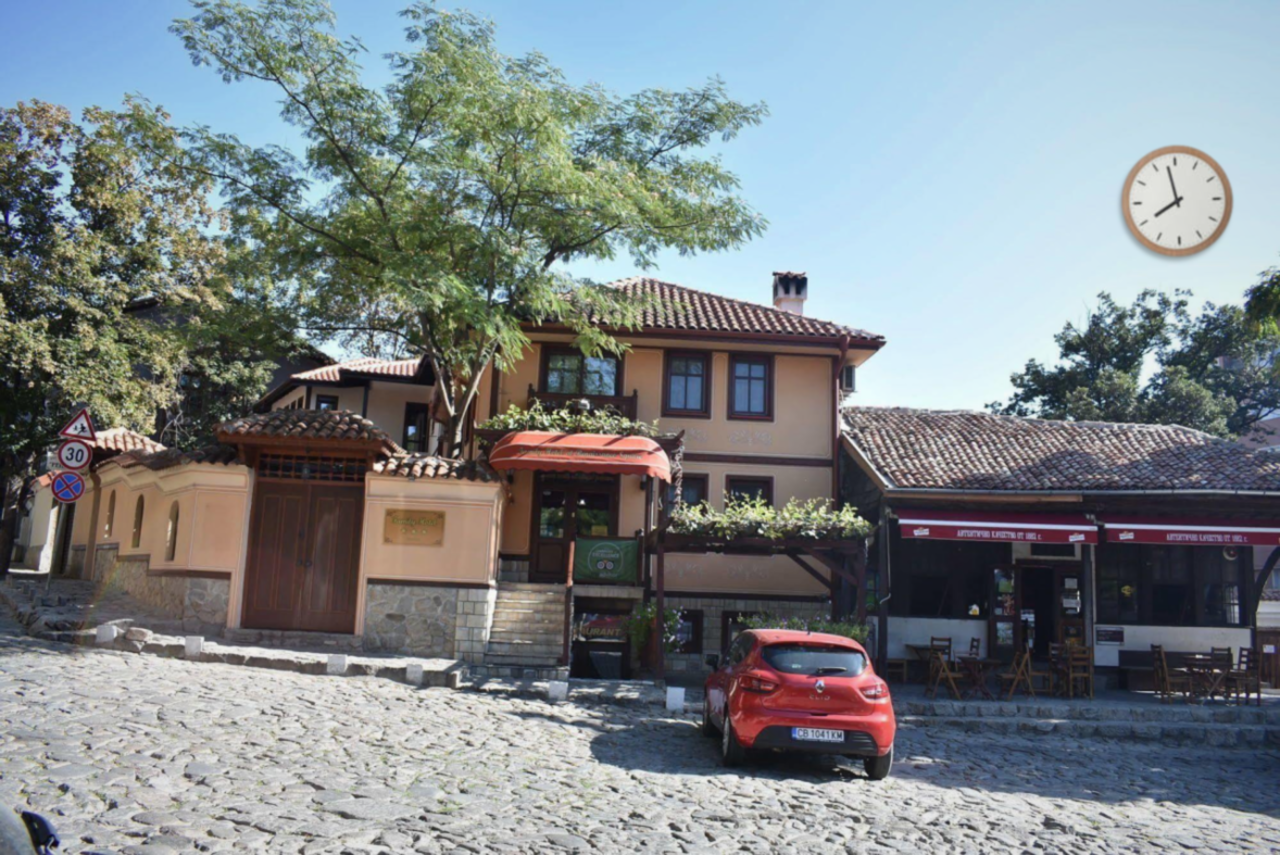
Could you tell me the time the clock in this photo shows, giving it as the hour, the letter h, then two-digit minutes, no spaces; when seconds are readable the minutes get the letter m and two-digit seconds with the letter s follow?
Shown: 7h58
